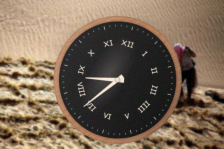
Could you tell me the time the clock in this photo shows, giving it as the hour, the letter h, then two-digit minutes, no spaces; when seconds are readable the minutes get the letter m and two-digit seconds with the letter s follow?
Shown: 8h36
